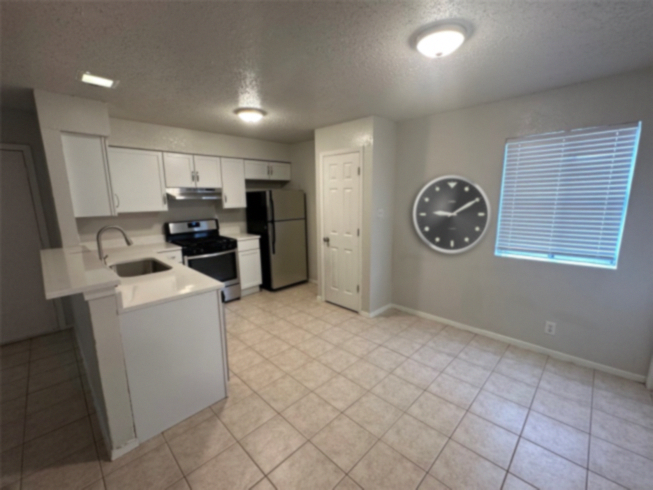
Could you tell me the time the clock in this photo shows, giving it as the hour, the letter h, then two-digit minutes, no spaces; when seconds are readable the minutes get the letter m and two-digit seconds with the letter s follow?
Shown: 9h10
